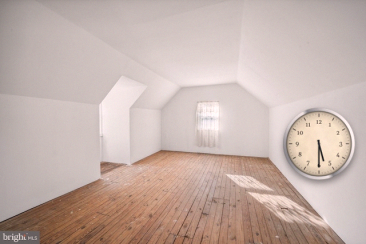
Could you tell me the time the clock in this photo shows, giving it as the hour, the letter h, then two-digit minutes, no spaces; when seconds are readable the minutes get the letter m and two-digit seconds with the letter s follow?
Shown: 5h30
